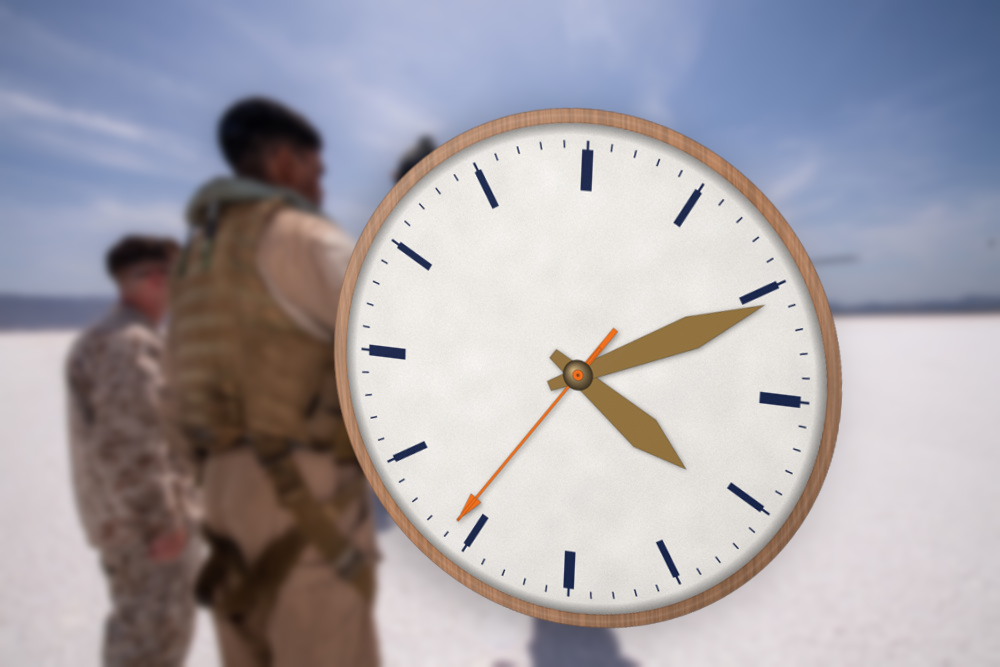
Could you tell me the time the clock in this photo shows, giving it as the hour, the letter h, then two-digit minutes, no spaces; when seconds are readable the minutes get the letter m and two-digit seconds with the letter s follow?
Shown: 4h10m36s
